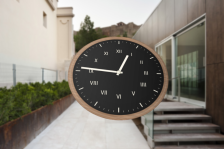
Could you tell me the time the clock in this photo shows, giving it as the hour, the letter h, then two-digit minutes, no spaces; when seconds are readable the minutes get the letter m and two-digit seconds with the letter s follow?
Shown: 12h46
